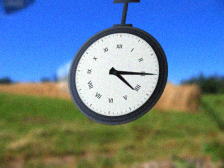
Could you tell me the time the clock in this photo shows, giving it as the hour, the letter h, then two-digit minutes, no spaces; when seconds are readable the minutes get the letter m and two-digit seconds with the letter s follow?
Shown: 4h15
